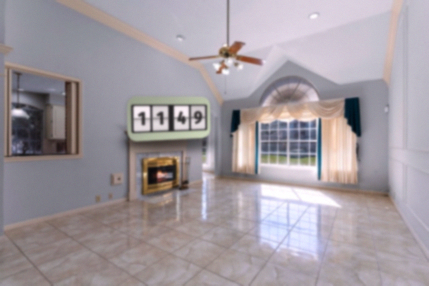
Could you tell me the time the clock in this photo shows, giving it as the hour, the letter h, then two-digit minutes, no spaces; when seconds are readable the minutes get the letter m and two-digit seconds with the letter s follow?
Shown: 11h49
